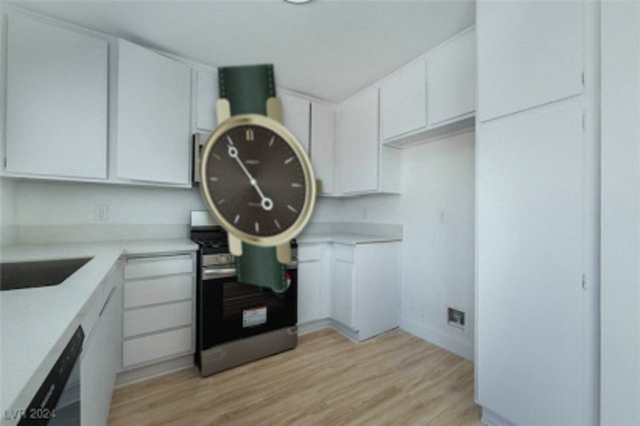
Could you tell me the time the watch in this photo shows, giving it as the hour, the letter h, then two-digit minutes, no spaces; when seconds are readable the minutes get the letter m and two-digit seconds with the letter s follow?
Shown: 4h54
